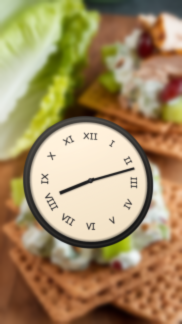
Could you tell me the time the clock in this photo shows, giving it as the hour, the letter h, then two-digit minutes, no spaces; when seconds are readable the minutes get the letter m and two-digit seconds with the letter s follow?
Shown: 8h12
